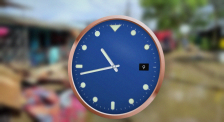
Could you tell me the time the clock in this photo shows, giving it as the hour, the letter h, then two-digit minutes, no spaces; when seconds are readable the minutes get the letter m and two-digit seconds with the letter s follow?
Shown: 10h43
